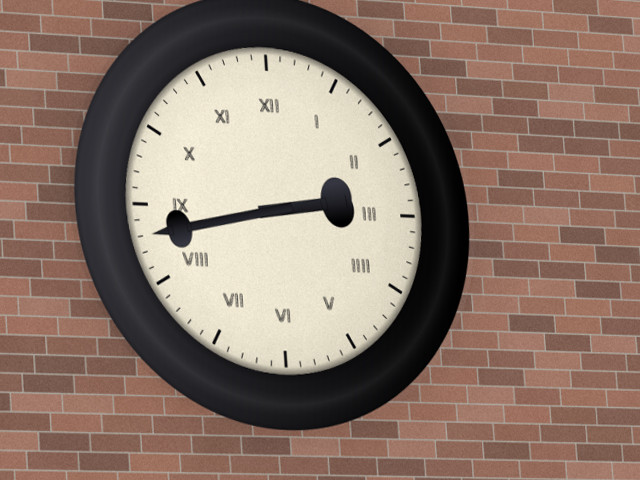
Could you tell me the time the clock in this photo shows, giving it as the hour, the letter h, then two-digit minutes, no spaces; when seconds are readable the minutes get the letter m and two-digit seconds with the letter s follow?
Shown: 2h43
